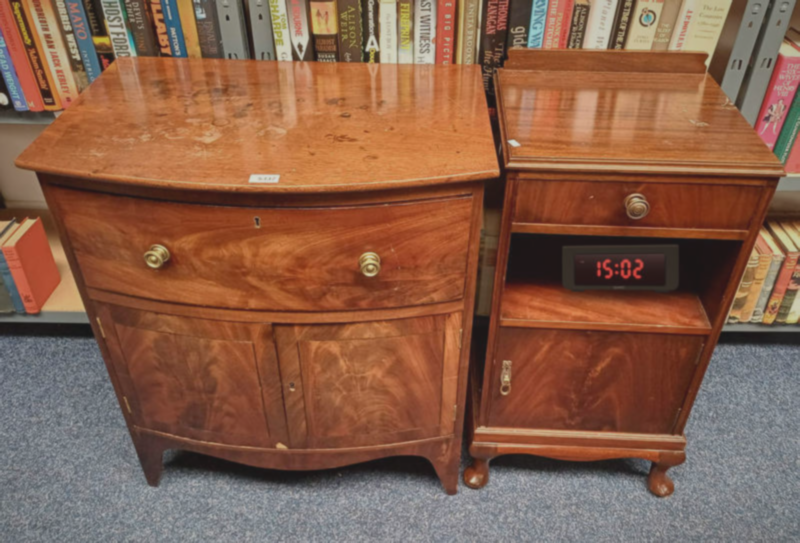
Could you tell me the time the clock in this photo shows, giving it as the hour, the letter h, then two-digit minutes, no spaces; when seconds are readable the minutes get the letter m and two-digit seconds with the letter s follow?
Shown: 15h02
